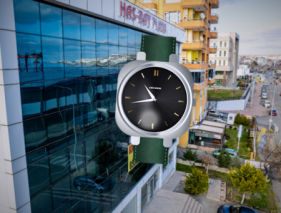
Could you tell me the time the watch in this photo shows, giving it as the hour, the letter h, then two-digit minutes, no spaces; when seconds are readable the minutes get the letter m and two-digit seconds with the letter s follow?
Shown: 10h43
